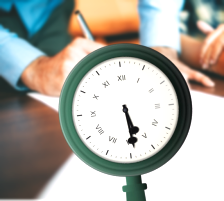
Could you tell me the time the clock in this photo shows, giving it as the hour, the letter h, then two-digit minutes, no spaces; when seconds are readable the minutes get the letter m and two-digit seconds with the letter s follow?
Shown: 5h29
